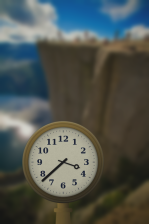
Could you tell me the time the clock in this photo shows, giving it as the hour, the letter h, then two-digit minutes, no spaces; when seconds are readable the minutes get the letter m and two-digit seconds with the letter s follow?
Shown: 3h38
